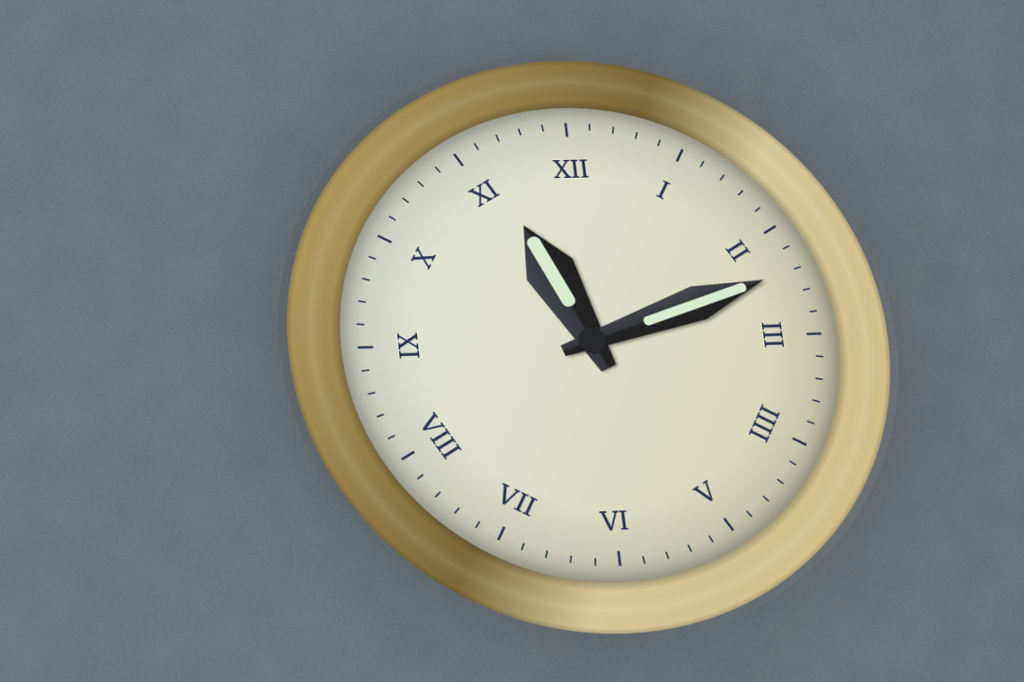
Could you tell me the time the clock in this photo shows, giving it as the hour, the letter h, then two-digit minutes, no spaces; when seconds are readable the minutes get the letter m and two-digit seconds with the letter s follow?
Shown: 11h12
